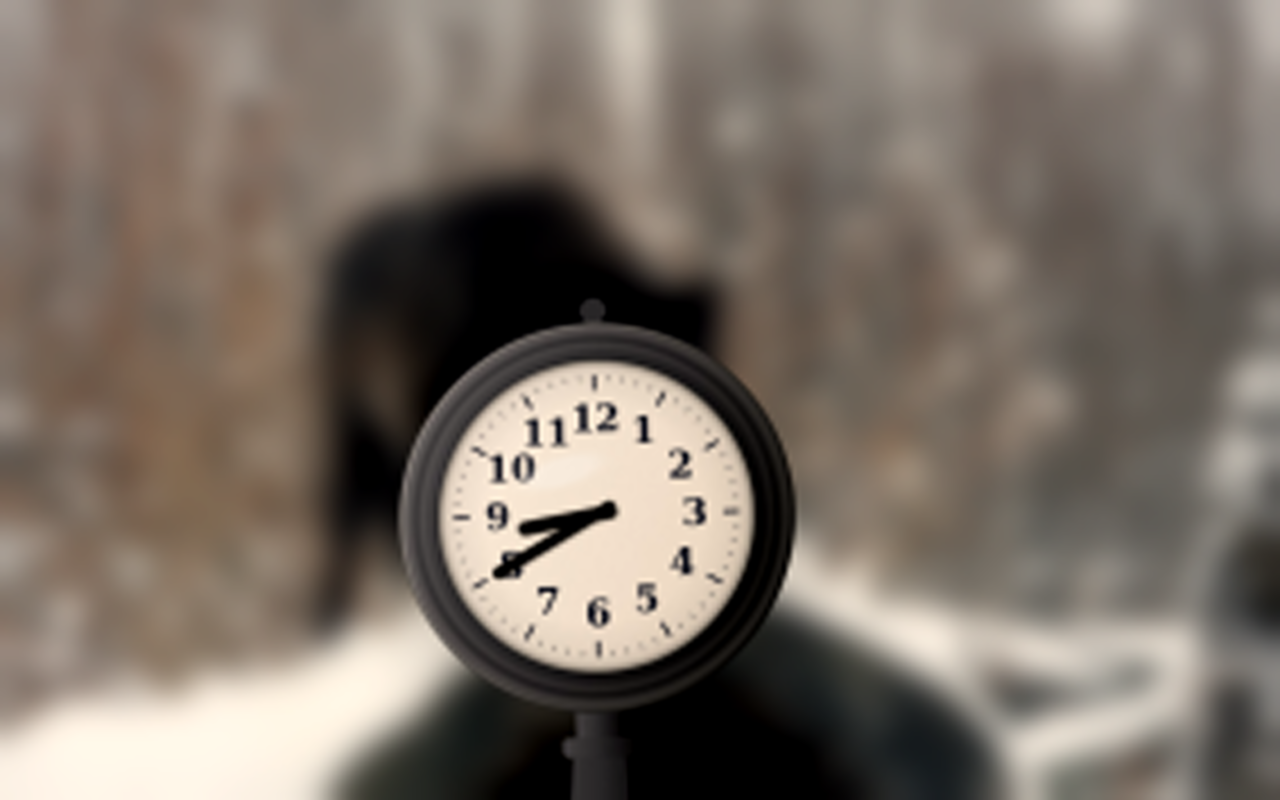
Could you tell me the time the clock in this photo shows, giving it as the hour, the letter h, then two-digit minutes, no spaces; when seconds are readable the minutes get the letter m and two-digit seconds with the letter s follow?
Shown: 8h40
